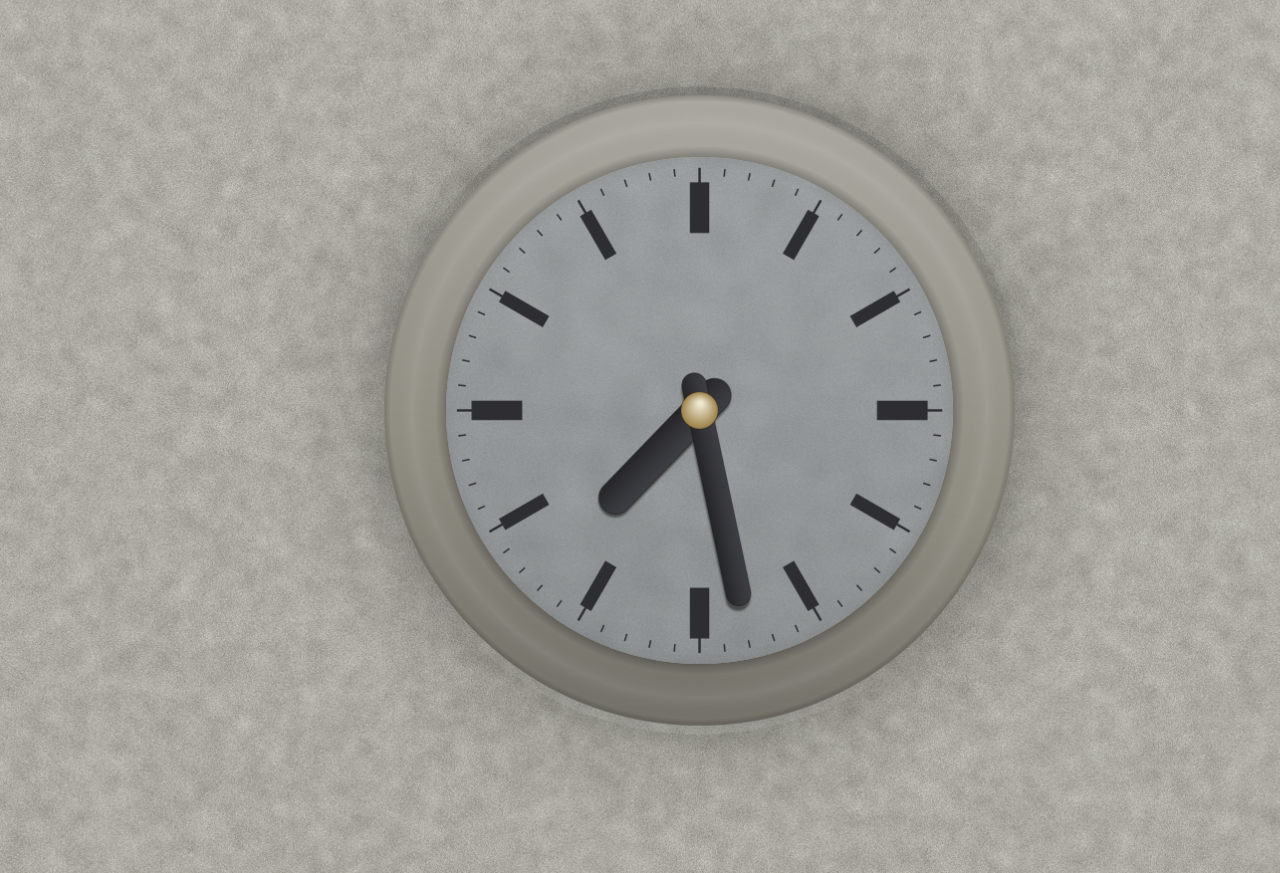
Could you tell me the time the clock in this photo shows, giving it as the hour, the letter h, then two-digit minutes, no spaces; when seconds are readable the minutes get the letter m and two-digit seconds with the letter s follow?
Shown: 7h28
